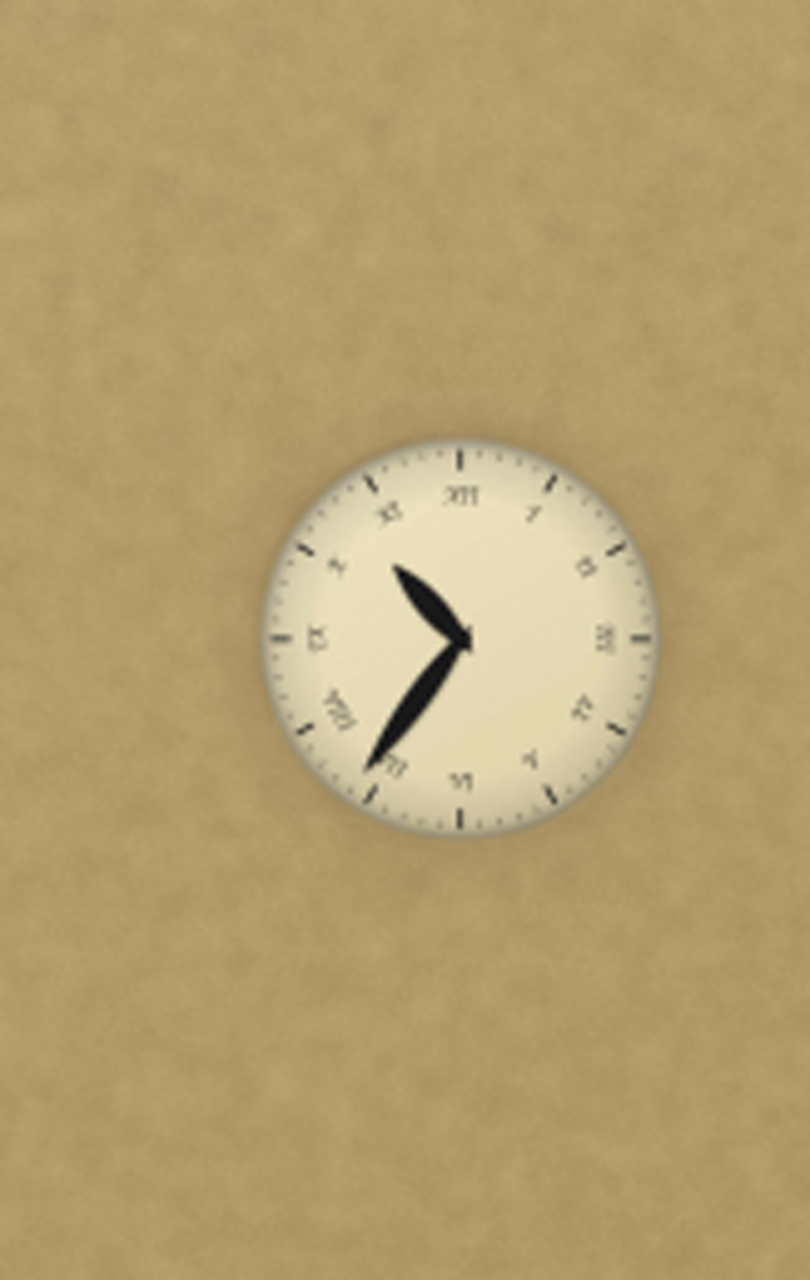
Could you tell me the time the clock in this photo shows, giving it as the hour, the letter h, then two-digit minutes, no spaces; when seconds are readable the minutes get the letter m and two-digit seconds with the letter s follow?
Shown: 10h36
